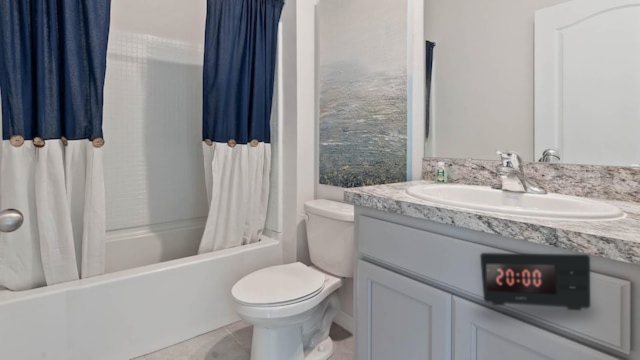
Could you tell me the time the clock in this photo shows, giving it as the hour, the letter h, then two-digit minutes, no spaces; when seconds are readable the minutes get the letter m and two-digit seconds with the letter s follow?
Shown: 20h00
